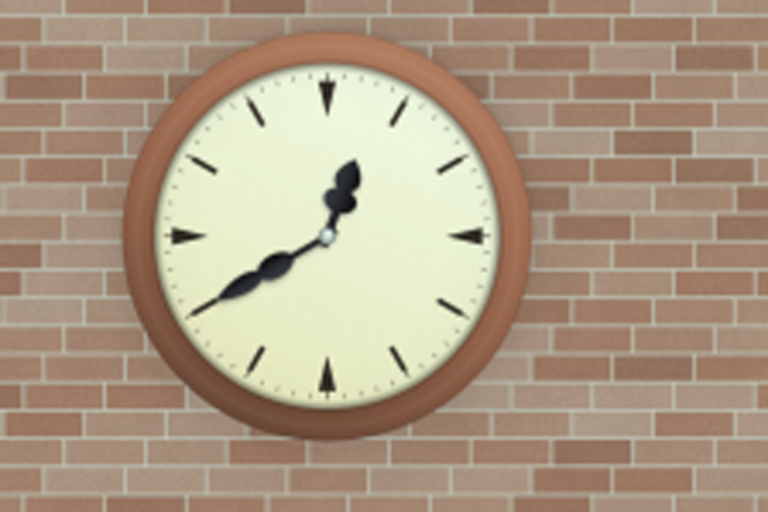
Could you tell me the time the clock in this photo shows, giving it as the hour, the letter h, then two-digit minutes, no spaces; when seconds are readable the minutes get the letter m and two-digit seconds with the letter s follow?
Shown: 12h40
